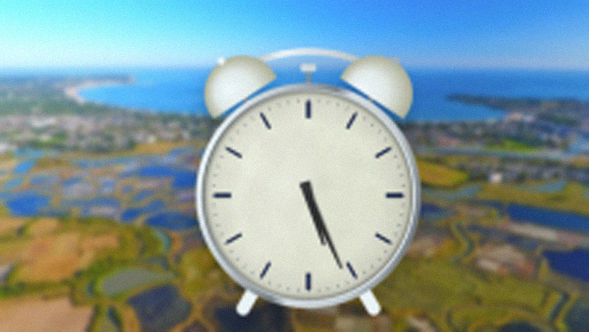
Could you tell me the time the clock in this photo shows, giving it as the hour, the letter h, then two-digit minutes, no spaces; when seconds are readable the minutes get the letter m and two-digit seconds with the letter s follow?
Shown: 5h26
